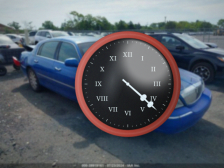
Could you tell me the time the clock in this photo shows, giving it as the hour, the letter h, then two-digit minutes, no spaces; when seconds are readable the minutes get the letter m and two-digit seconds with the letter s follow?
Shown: 4h22
